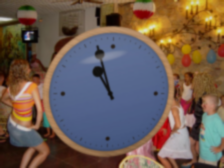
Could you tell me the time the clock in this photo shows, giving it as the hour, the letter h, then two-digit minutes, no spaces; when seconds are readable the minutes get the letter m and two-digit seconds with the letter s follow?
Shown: 10h57
